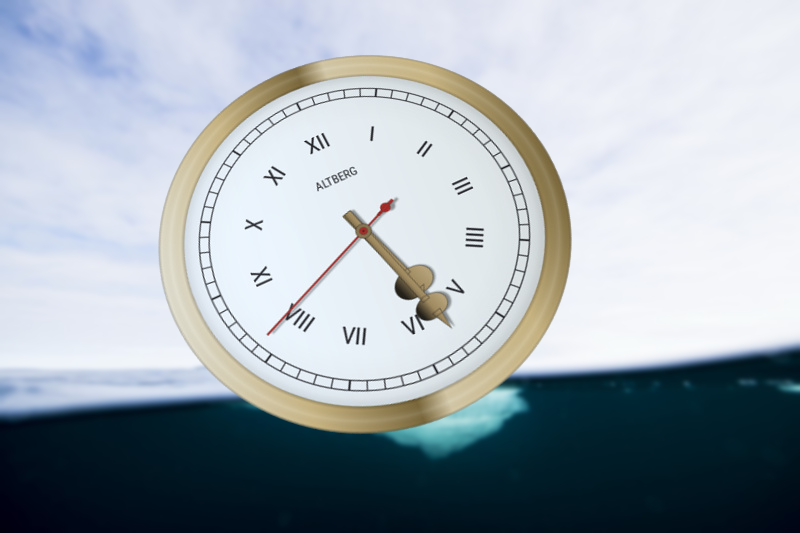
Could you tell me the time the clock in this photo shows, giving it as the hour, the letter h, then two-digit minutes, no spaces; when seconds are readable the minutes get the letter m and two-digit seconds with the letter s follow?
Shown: 5h27m41s
